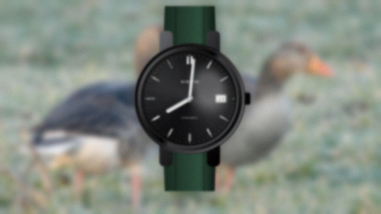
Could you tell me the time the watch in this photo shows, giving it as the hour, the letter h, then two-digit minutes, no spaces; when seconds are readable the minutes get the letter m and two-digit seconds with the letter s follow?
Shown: 8h01
